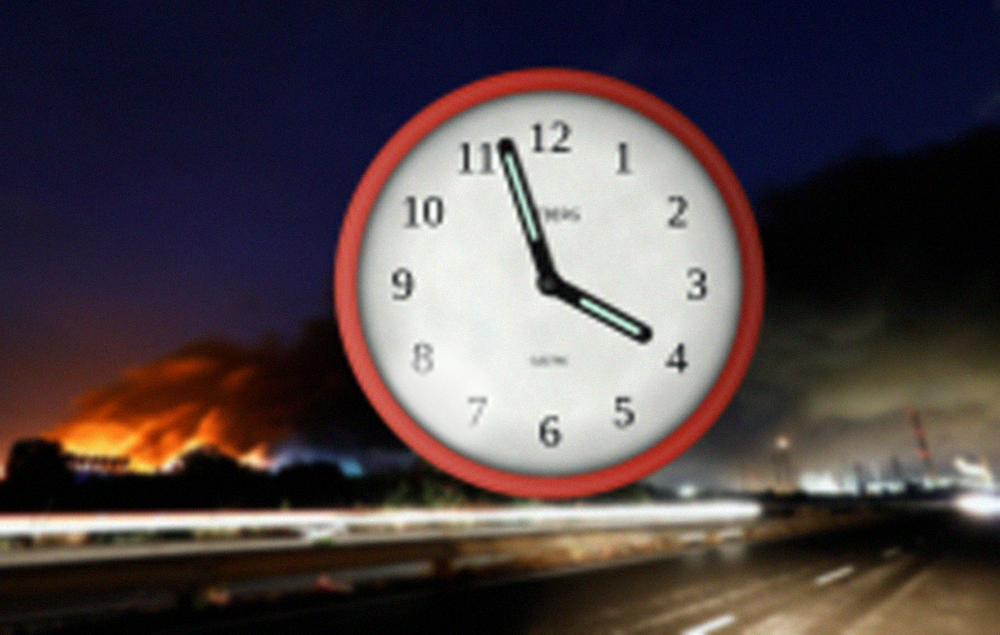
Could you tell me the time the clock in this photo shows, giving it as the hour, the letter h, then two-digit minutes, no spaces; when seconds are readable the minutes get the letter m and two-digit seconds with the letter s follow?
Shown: 3h57
